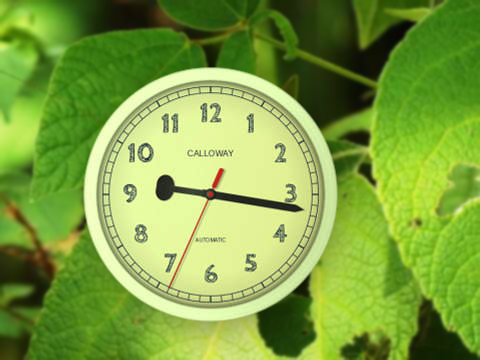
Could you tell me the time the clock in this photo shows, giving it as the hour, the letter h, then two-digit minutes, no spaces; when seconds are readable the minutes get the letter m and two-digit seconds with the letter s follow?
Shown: 9h16m34s
